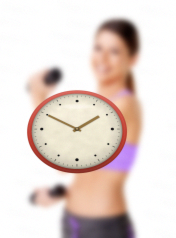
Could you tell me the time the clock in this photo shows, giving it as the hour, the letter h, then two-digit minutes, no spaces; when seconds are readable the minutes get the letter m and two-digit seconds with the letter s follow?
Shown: 1h50
